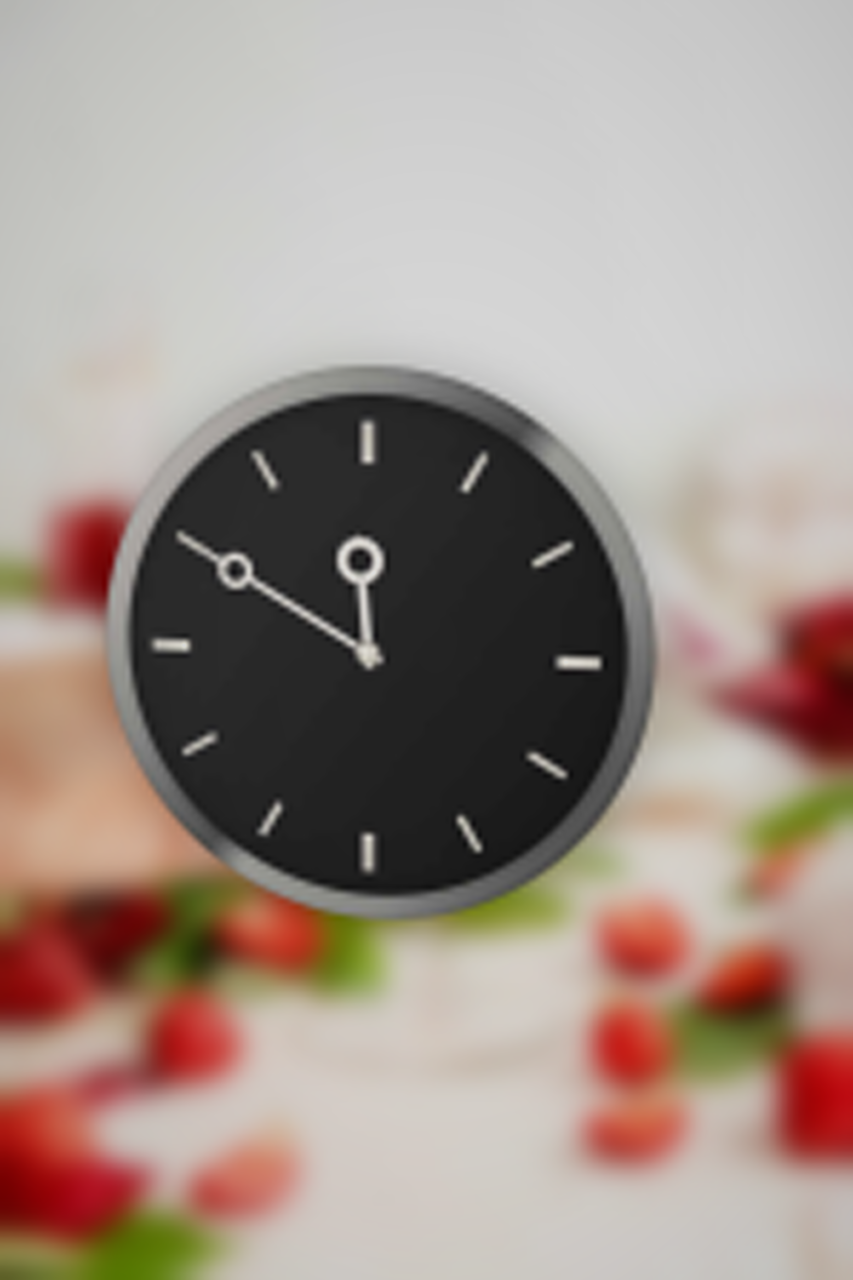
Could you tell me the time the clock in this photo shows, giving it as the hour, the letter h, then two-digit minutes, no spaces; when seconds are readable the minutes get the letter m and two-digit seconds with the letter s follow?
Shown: 11h50
